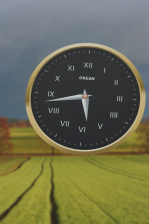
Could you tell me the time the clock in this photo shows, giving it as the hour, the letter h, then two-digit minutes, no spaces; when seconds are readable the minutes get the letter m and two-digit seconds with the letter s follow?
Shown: 5h43
